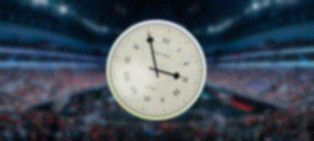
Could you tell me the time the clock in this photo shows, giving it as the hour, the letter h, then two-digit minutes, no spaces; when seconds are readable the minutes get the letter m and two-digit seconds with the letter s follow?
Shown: 2h55
